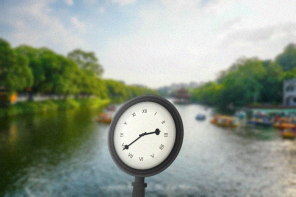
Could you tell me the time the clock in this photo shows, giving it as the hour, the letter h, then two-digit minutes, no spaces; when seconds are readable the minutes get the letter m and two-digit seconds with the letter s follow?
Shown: 2h39
